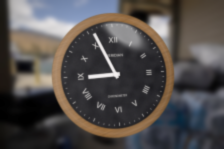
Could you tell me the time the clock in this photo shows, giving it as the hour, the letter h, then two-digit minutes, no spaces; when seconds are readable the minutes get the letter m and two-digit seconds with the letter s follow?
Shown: 8h56
